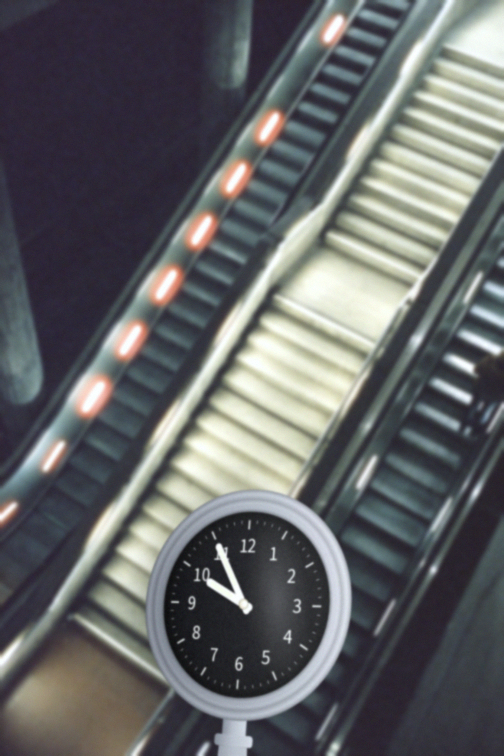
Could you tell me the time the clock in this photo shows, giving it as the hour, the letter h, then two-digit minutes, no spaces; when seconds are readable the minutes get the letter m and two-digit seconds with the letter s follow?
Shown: 9h55
